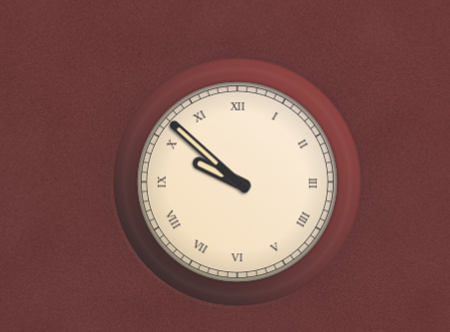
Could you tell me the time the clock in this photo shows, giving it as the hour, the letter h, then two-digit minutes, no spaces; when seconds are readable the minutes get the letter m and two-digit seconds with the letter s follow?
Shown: 9h52
